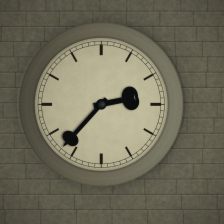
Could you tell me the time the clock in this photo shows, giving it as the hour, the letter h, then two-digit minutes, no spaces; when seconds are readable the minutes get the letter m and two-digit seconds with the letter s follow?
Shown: 2h37
